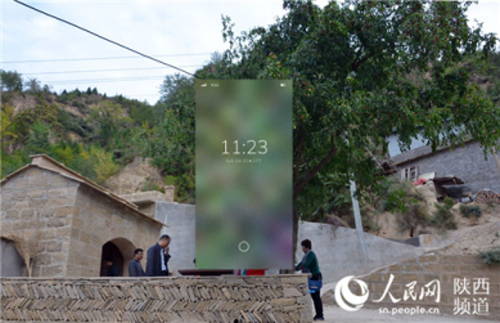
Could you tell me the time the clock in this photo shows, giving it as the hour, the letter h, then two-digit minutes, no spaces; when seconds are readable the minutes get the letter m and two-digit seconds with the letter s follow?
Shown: 11h23
